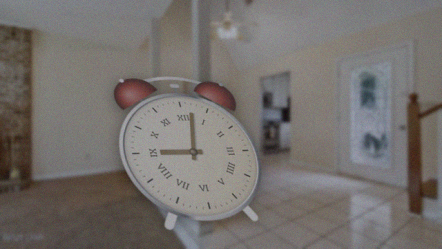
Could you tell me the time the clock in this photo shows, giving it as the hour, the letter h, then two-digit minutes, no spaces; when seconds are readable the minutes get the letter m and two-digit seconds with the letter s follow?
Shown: 9h02
